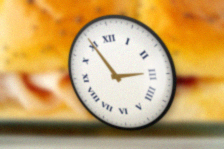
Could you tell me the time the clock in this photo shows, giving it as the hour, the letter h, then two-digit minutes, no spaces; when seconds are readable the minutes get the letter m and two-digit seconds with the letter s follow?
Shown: 2h55
